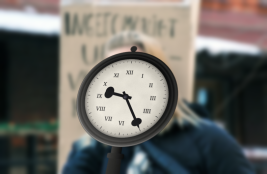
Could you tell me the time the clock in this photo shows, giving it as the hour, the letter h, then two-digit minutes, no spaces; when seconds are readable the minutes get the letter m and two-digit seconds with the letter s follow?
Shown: 9h25
